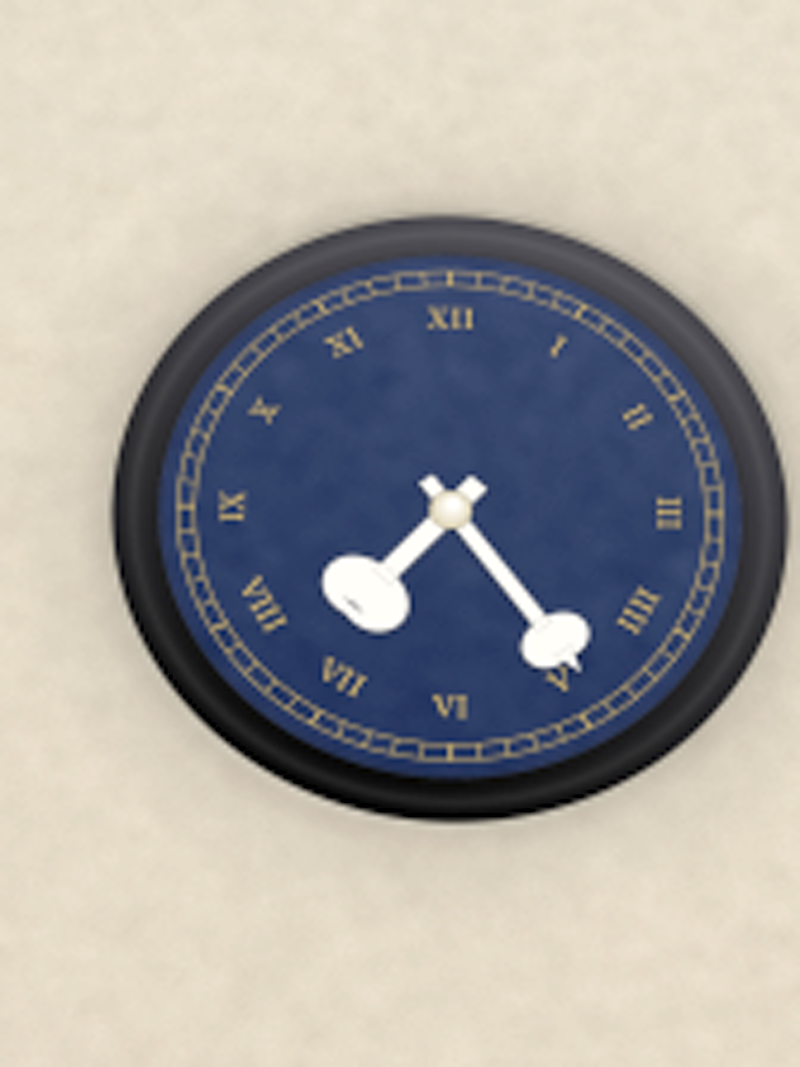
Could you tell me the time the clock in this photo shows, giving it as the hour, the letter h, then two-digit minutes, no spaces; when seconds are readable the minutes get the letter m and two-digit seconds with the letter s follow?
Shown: 7h24
